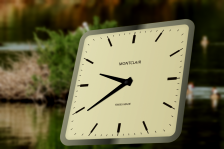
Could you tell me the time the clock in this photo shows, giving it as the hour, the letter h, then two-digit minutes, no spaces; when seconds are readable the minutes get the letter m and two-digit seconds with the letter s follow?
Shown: 9h39
